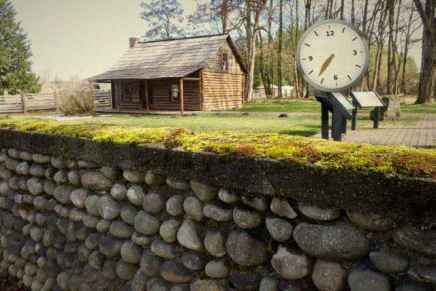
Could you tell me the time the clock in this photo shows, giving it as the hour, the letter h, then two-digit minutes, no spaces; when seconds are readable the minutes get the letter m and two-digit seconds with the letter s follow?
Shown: 7h37
